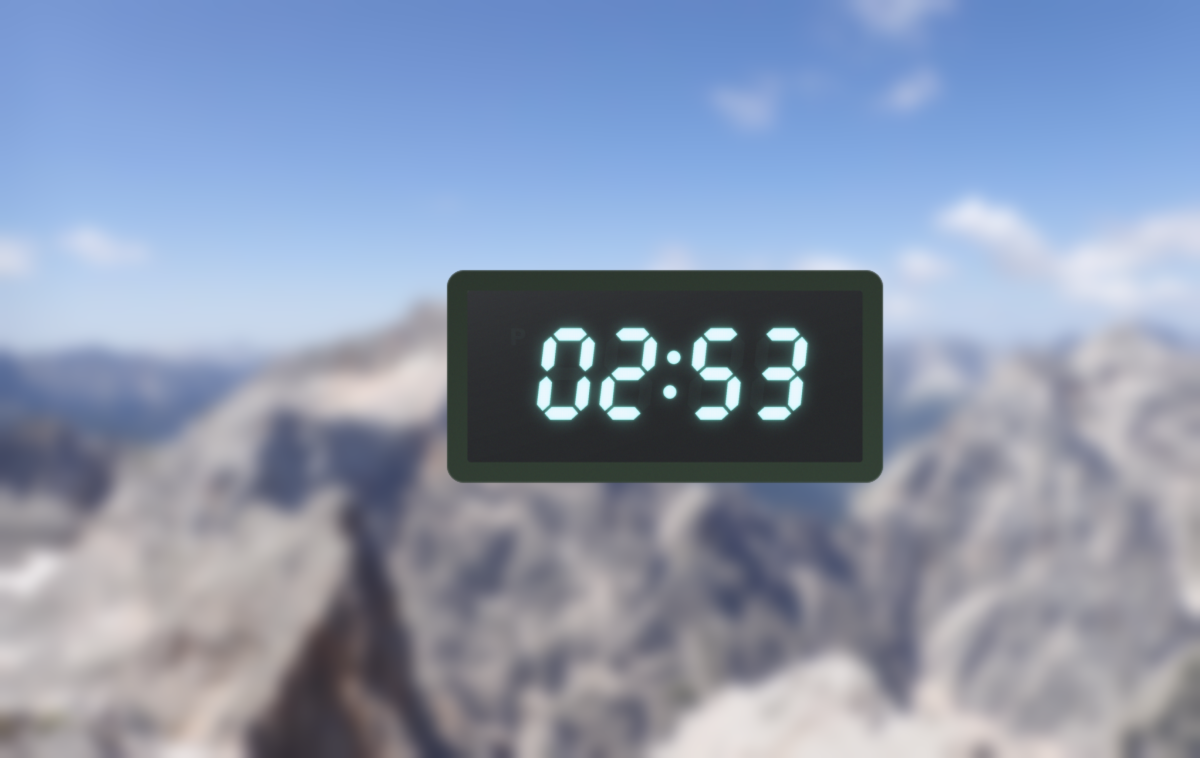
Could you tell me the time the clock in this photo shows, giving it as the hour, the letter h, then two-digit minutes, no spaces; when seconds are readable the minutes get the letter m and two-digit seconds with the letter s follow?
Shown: 2h53
